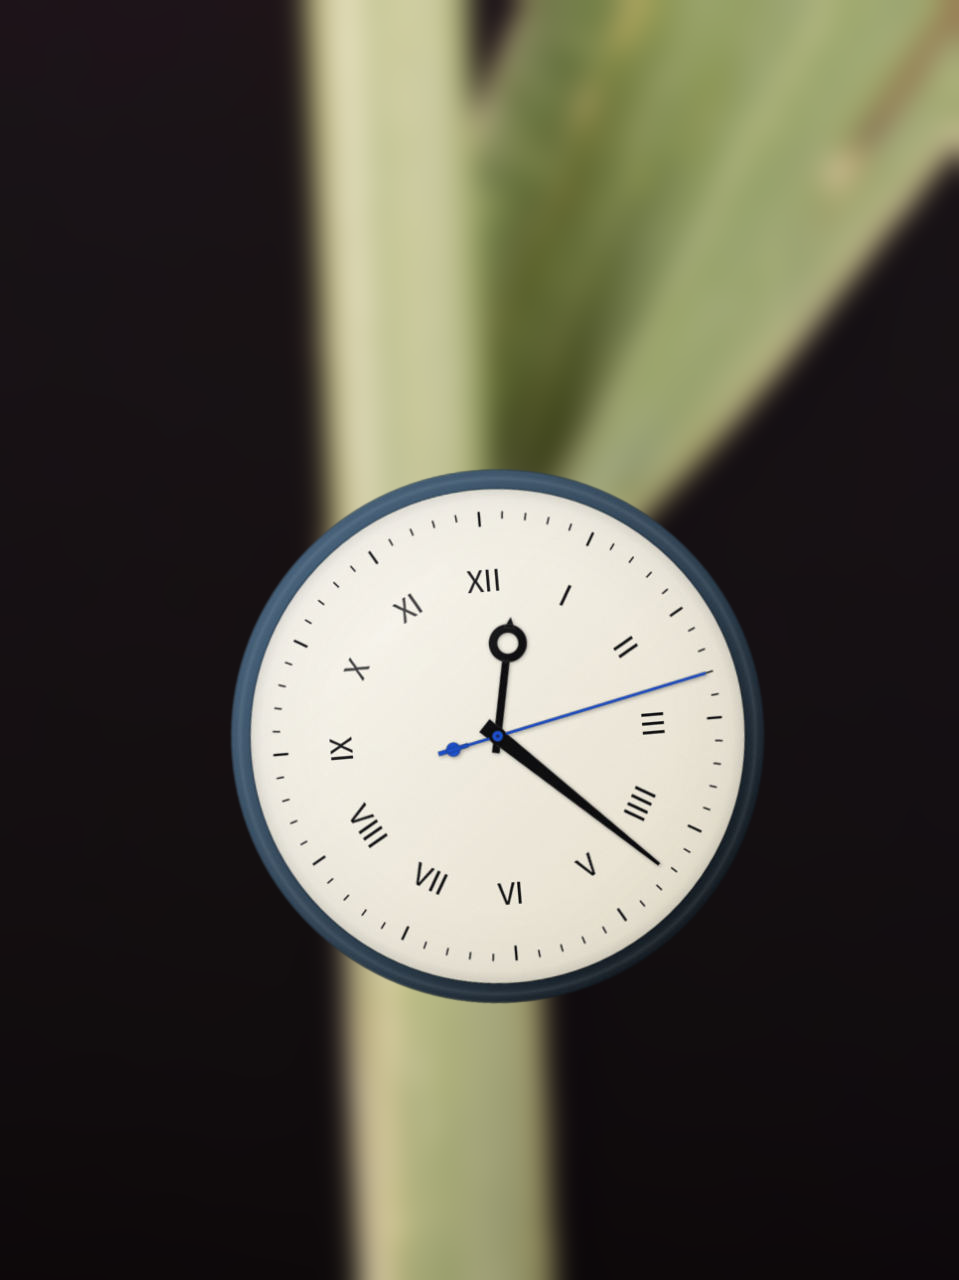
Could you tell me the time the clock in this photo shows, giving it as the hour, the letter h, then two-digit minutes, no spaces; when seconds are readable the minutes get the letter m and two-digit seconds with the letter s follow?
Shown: 12h22m13s
